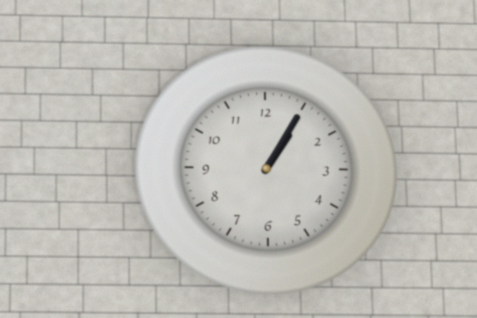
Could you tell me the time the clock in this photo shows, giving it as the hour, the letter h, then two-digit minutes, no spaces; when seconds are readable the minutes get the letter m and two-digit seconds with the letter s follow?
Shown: 1h05
